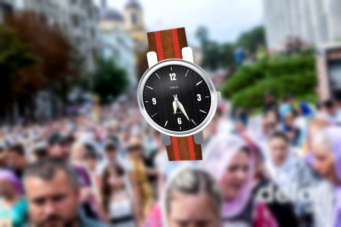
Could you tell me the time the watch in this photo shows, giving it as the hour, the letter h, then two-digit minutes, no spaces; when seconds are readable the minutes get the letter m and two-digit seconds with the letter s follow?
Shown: 6h26
